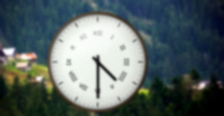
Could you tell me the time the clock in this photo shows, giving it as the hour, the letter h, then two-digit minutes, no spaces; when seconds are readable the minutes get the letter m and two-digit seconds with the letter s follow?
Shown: 4h30
